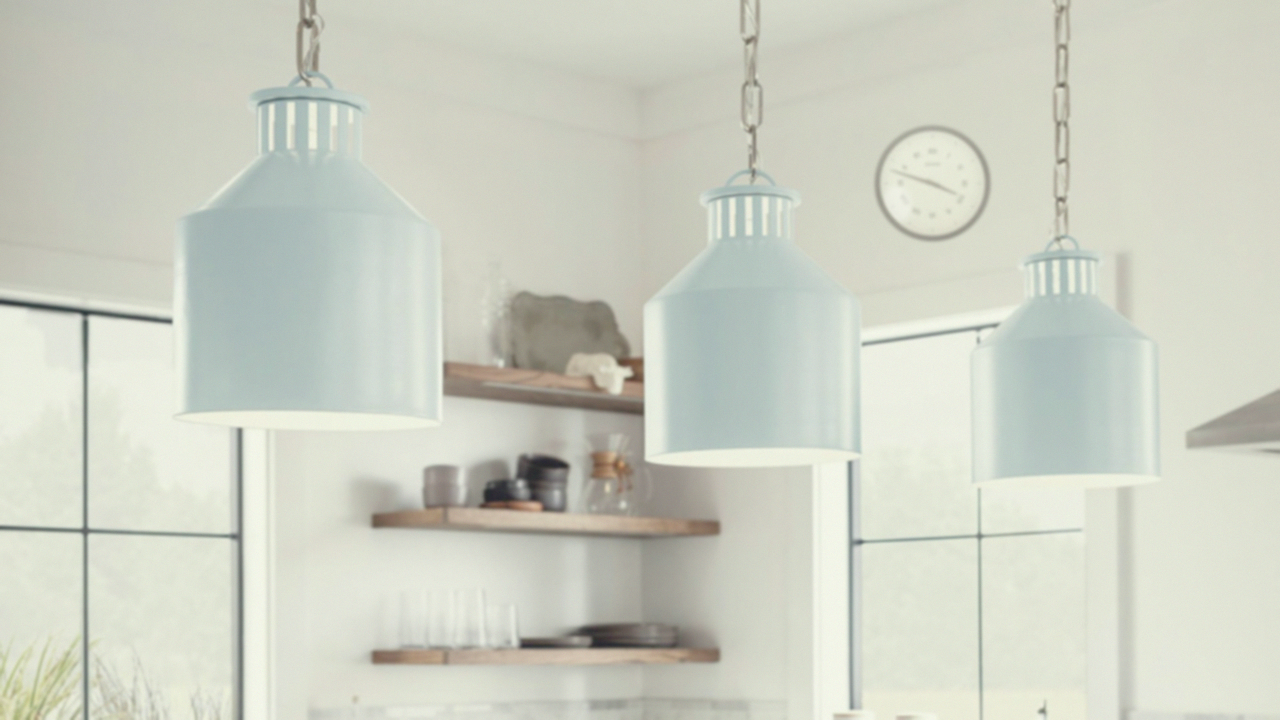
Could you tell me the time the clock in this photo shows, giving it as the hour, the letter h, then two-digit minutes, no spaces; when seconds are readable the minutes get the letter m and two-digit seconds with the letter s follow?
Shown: 3h48
